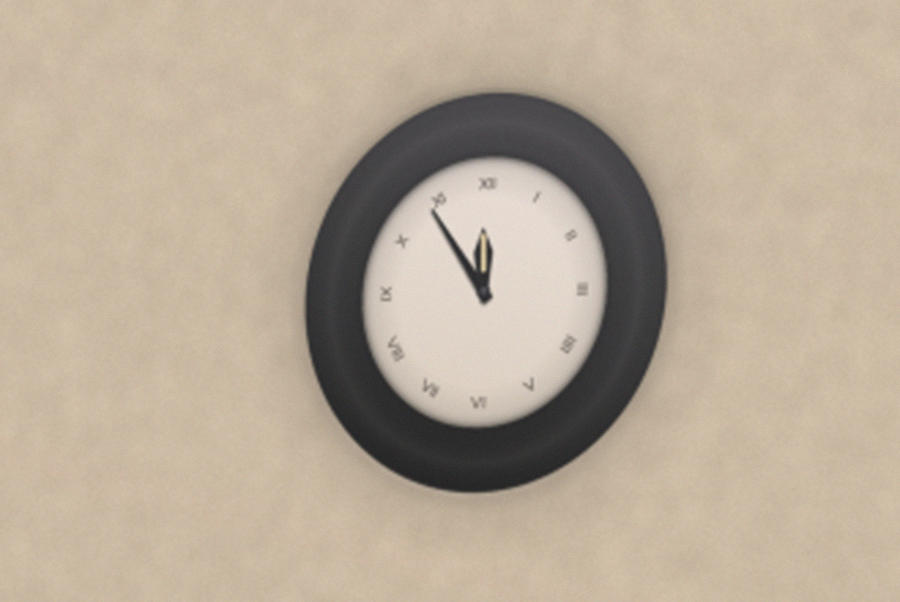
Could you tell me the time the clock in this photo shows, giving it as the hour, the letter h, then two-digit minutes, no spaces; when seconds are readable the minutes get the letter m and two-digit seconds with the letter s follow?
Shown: 11h54
